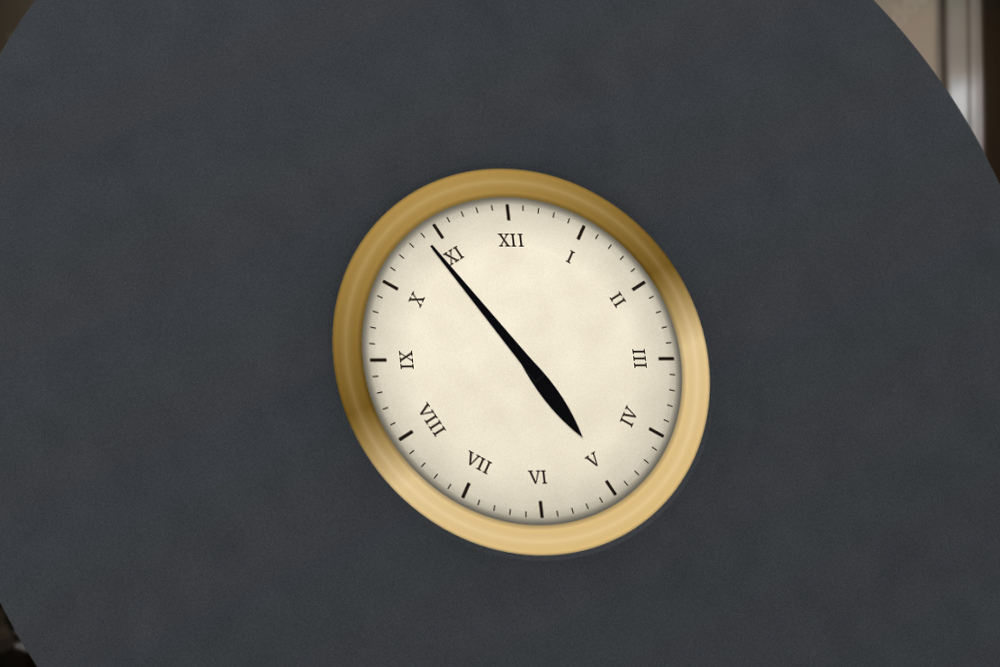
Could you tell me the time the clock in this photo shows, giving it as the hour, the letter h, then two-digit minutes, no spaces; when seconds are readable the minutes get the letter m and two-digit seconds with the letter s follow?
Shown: 4h54
